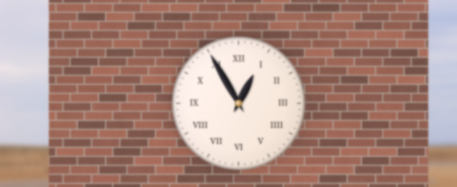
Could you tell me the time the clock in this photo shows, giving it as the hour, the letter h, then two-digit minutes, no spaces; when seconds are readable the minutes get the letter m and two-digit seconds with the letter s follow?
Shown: 12h55
